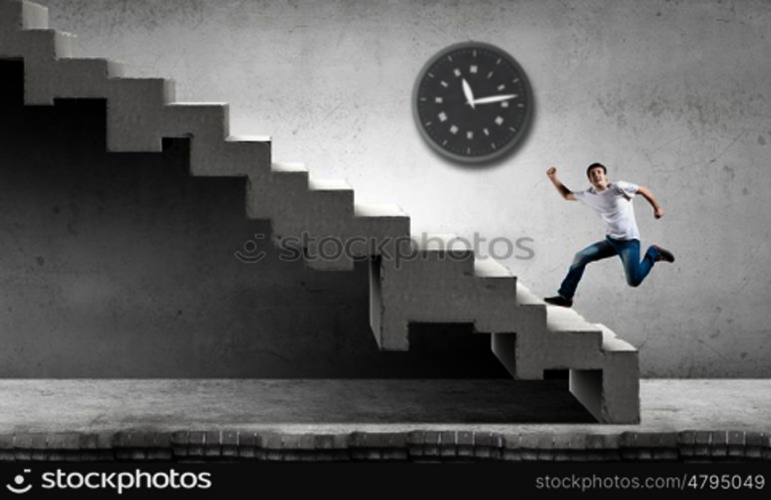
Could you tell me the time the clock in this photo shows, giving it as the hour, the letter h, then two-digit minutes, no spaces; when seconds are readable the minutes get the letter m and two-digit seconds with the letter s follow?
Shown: 11h13
